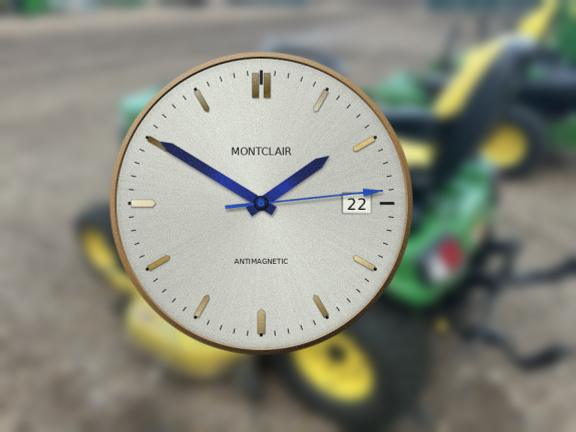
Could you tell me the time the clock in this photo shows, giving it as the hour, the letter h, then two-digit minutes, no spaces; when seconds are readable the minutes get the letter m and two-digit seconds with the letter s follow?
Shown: 1h50m14s
